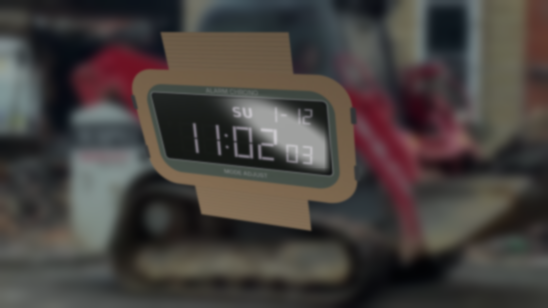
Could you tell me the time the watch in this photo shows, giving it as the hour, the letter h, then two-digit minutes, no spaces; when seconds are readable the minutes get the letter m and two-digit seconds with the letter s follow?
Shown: 11h02m03s
